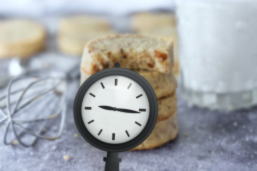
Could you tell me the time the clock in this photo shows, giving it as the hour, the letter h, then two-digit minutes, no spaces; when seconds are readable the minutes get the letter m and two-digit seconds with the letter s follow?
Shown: 9h16
